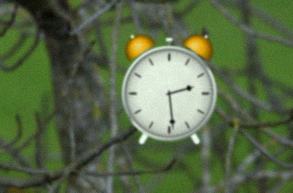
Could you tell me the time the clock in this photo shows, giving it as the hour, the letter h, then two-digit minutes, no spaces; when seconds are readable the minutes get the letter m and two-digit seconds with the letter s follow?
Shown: 2h29
